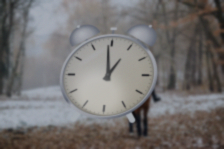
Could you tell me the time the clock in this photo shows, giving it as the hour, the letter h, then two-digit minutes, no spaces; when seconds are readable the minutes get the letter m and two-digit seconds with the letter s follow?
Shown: 12h59
